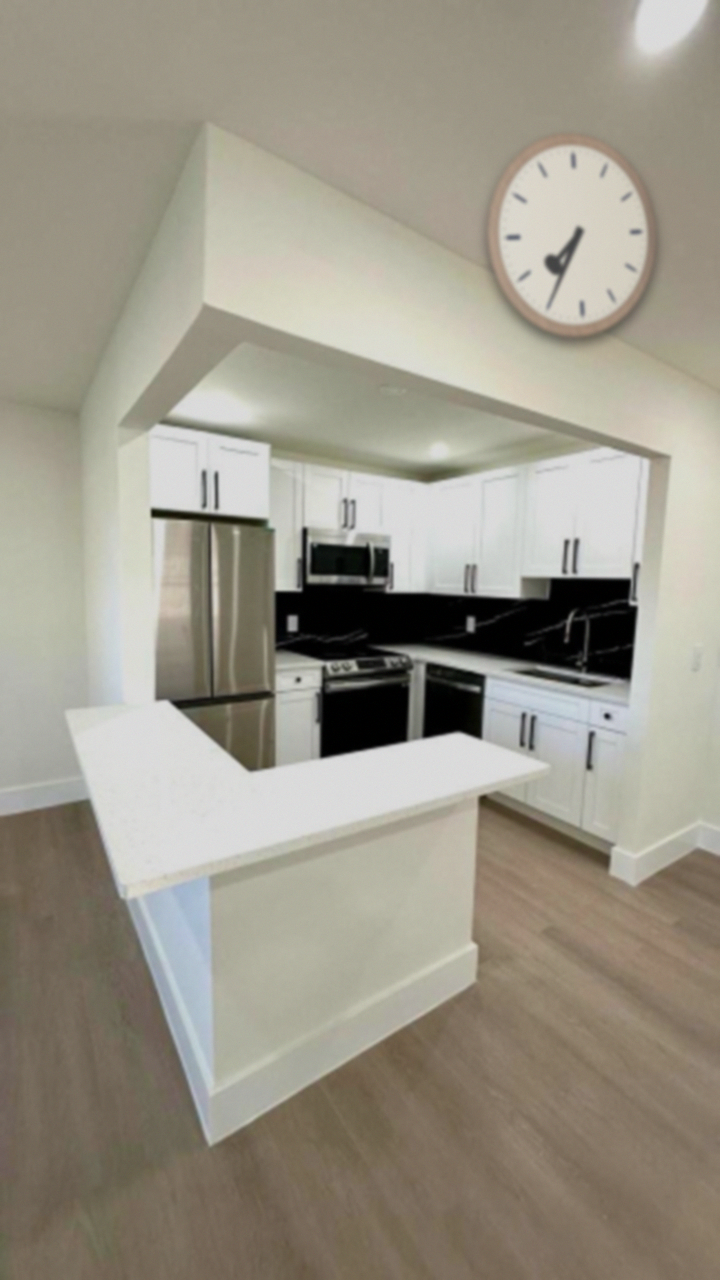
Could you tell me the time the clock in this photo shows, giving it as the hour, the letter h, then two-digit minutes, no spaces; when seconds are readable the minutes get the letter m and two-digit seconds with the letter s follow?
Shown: 7h35
